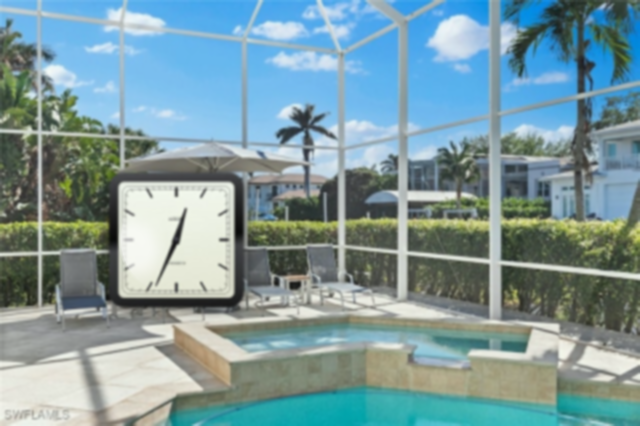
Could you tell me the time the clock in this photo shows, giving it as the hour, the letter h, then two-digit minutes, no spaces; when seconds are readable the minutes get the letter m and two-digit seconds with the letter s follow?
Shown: 12h34
